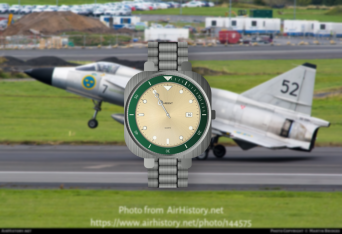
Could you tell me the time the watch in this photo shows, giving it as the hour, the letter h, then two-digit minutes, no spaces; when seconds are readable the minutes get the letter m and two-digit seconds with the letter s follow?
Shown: 10h55
